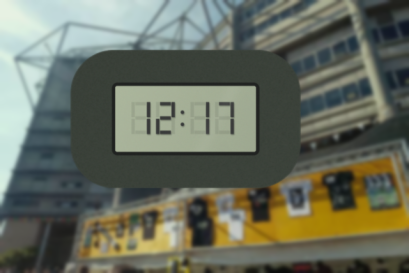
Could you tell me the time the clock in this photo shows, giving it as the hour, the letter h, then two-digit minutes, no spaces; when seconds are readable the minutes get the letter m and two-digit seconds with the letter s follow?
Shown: 12h17
